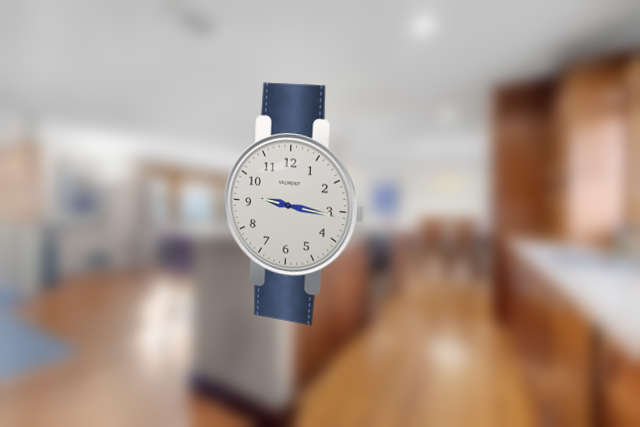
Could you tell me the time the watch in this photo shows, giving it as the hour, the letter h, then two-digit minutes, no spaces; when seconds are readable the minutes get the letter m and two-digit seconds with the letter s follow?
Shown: 9h16
